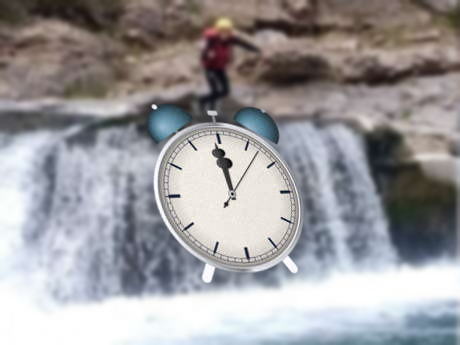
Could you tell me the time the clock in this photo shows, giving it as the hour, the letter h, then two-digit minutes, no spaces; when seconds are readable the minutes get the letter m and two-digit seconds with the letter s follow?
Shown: 11h59m07s
